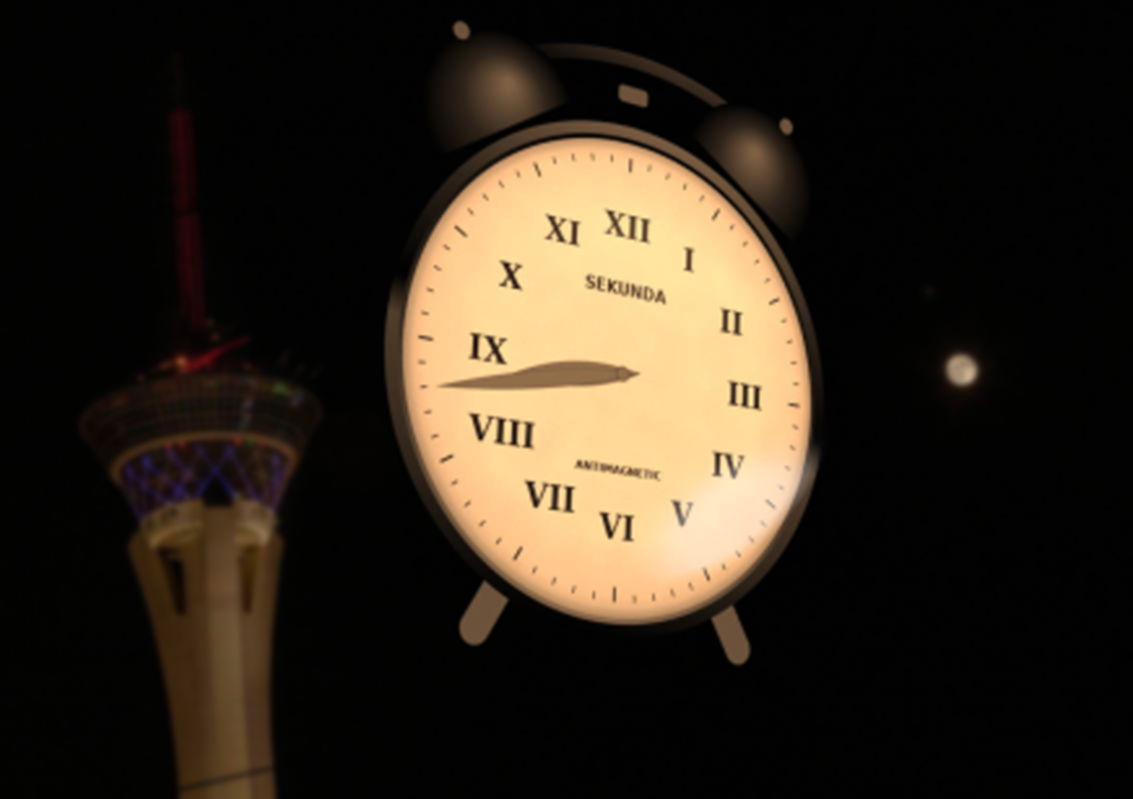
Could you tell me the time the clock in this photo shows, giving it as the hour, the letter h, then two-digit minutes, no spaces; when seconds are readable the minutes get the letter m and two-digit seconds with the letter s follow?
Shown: 8h43
